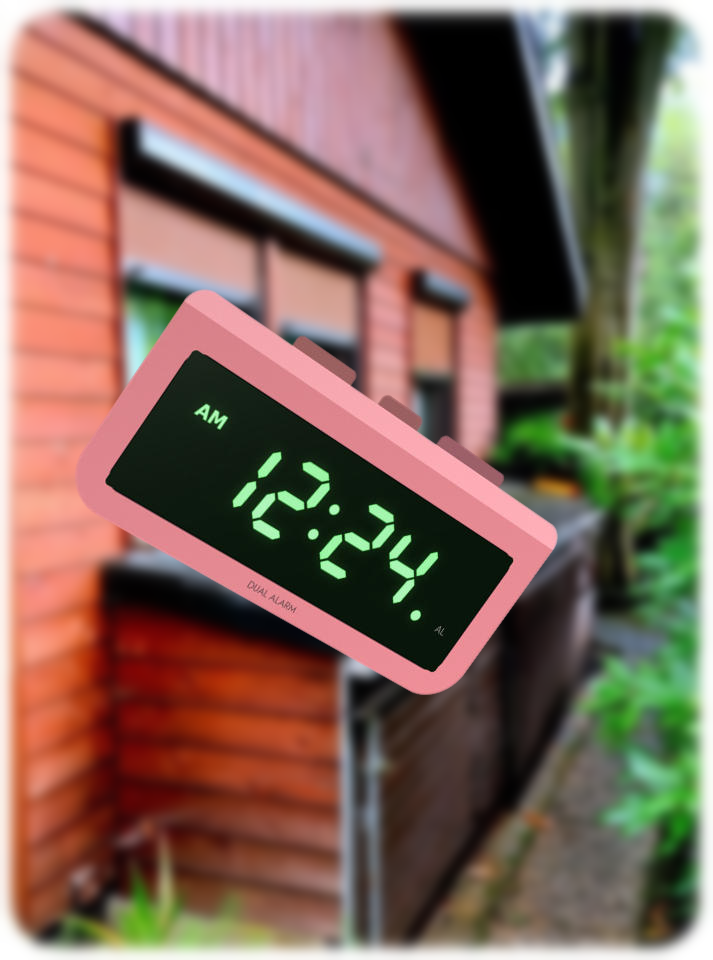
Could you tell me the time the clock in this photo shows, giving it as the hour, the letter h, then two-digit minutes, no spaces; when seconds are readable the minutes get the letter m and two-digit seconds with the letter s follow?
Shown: 12h24
